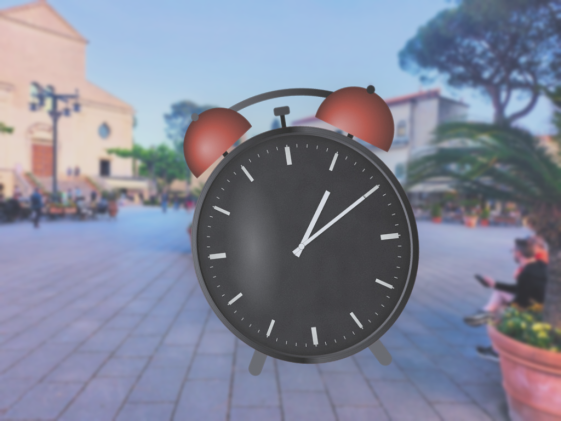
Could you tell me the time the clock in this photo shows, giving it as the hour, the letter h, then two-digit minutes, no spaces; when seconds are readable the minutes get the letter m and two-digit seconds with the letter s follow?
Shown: 1h10
